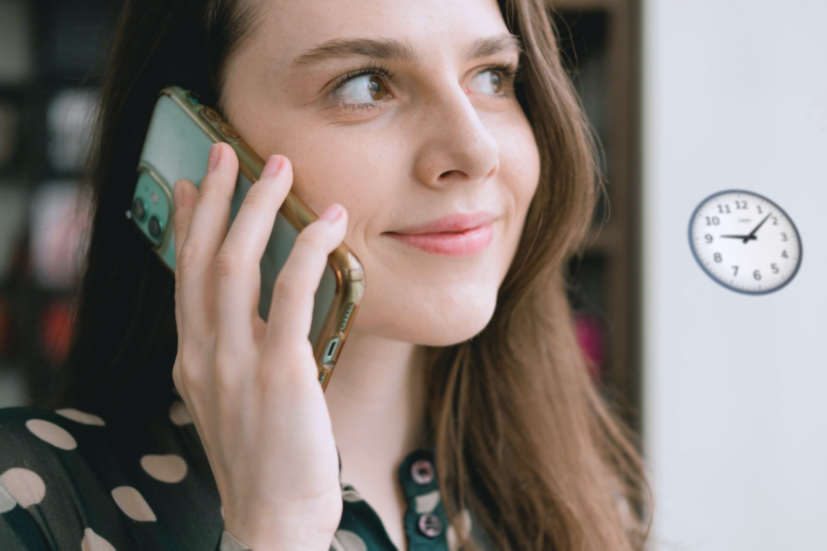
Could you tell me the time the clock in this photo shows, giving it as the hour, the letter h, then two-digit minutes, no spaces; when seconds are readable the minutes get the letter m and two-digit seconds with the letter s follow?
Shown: 9h08
